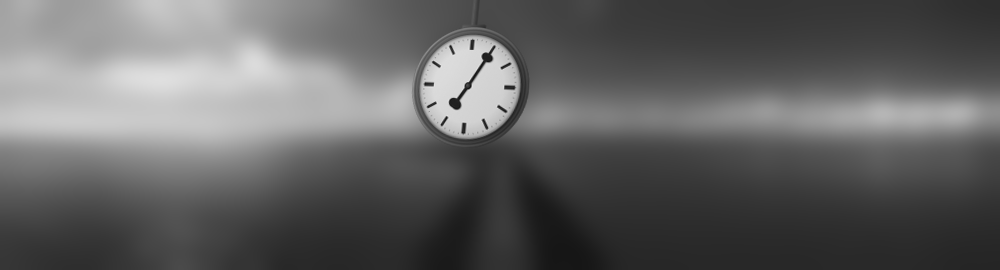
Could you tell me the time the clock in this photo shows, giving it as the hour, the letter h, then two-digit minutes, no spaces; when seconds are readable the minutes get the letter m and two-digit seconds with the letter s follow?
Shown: 7h05
